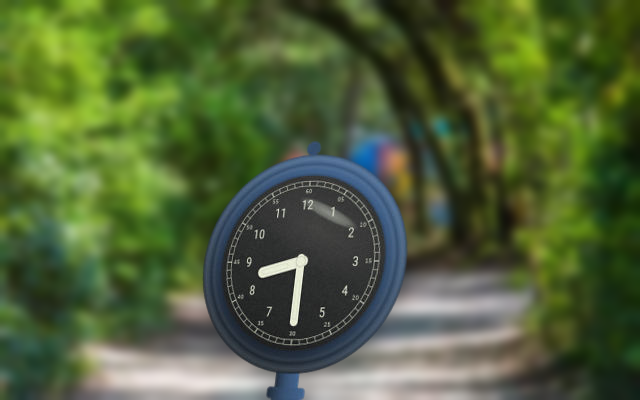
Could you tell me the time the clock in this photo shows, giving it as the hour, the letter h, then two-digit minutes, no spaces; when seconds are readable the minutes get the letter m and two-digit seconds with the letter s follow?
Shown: 8h30
